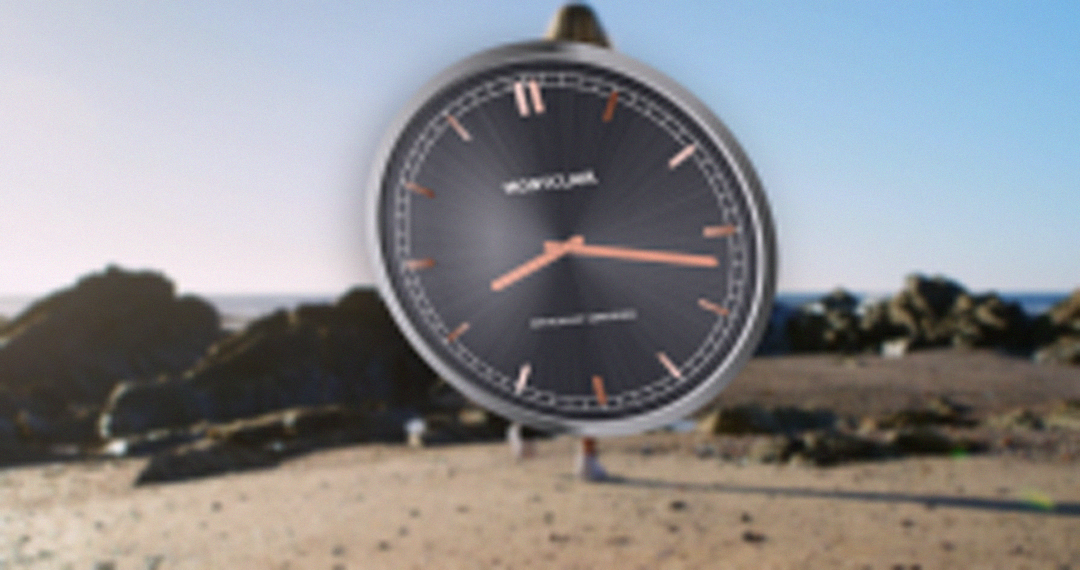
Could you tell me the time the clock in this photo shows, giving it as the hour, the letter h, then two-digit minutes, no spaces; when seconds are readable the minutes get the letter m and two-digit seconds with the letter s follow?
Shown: 8h17
